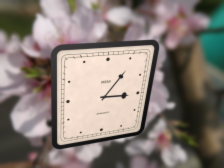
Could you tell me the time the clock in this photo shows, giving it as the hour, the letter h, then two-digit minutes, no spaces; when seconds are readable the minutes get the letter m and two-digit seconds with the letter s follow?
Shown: 3h06
